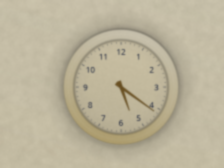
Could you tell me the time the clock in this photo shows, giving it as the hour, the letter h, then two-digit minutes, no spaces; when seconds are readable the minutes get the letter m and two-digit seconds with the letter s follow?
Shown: 5h21
